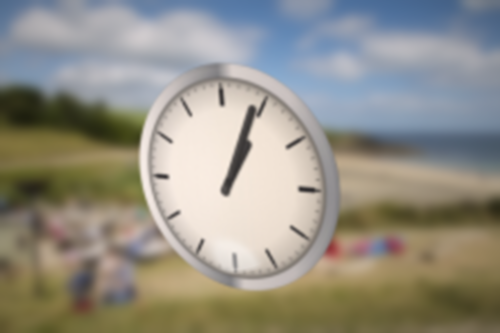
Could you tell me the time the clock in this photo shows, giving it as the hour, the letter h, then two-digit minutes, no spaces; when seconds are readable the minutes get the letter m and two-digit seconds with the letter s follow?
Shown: 1h04
